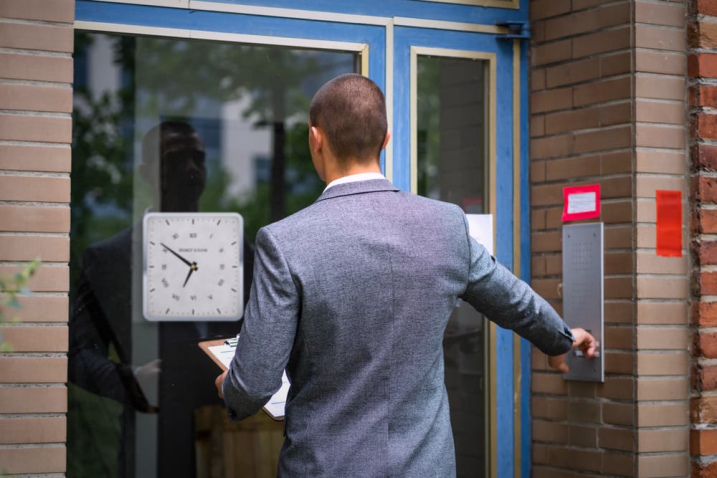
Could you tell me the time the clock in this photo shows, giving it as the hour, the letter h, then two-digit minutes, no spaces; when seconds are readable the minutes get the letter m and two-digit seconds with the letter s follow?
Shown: 6h51
